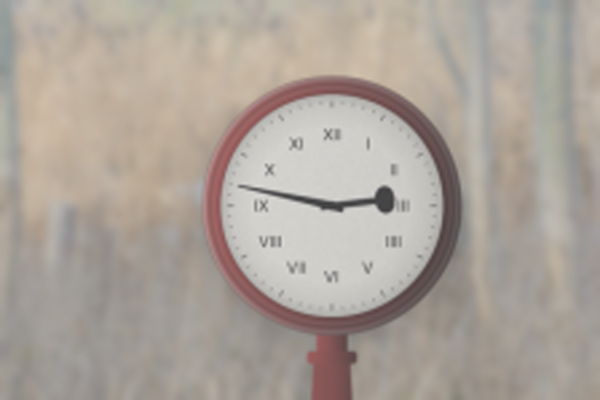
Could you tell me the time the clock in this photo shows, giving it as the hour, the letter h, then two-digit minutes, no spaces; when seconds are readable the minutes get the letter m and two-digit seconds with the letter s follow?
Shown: 2h47
